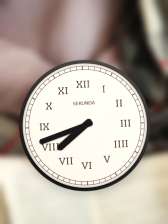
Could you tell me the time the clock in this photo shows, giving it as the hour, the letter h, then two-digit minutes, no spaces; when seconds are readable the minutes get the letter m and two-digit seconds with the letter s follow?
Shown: 7h42
